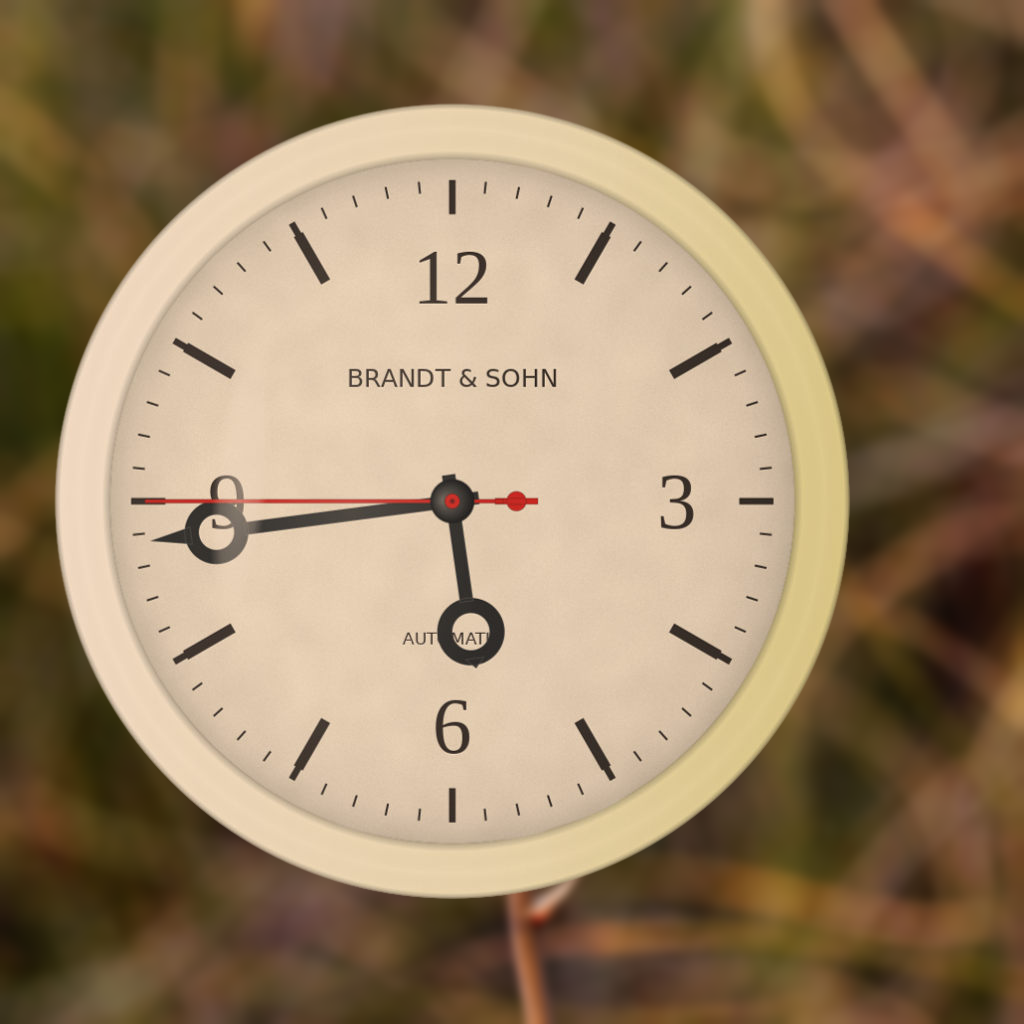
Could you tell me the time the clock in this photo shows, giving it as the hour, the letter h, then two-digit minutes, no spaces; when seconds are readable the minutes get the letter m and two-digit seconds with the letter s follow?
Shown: 5h43m45s
